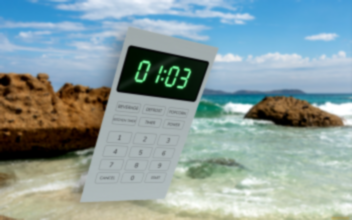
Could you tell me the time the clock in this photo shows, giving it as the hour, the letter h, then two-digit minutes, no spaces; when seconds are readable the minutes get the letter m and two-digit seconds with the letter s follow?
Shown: 1h03
